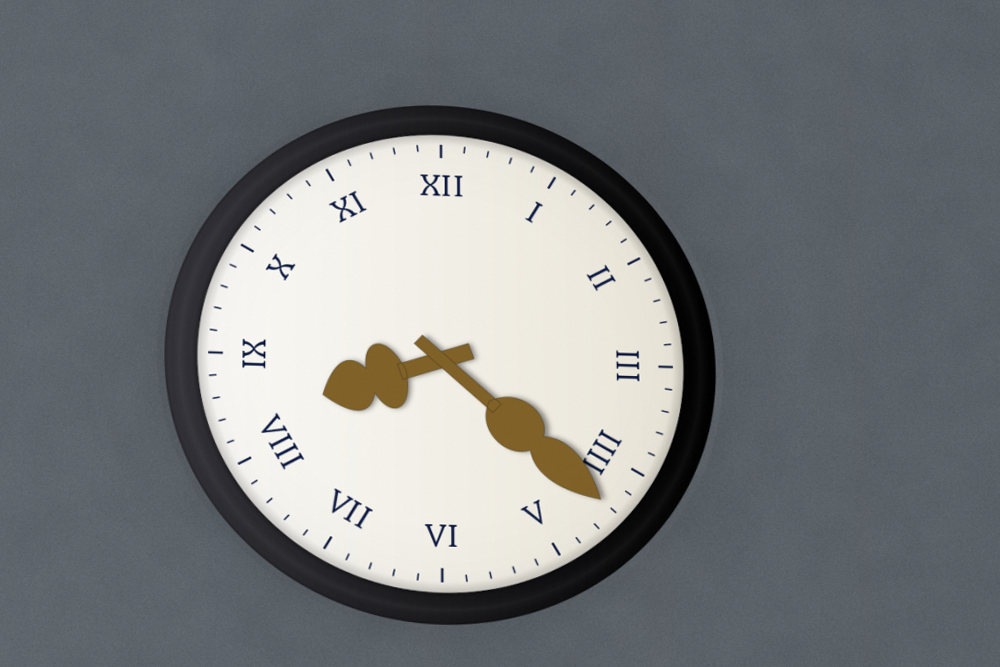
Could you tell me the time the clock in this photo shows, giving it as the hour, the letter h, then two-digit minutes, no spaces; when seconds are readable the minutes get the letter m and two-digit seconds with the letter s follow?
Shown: 8h22
